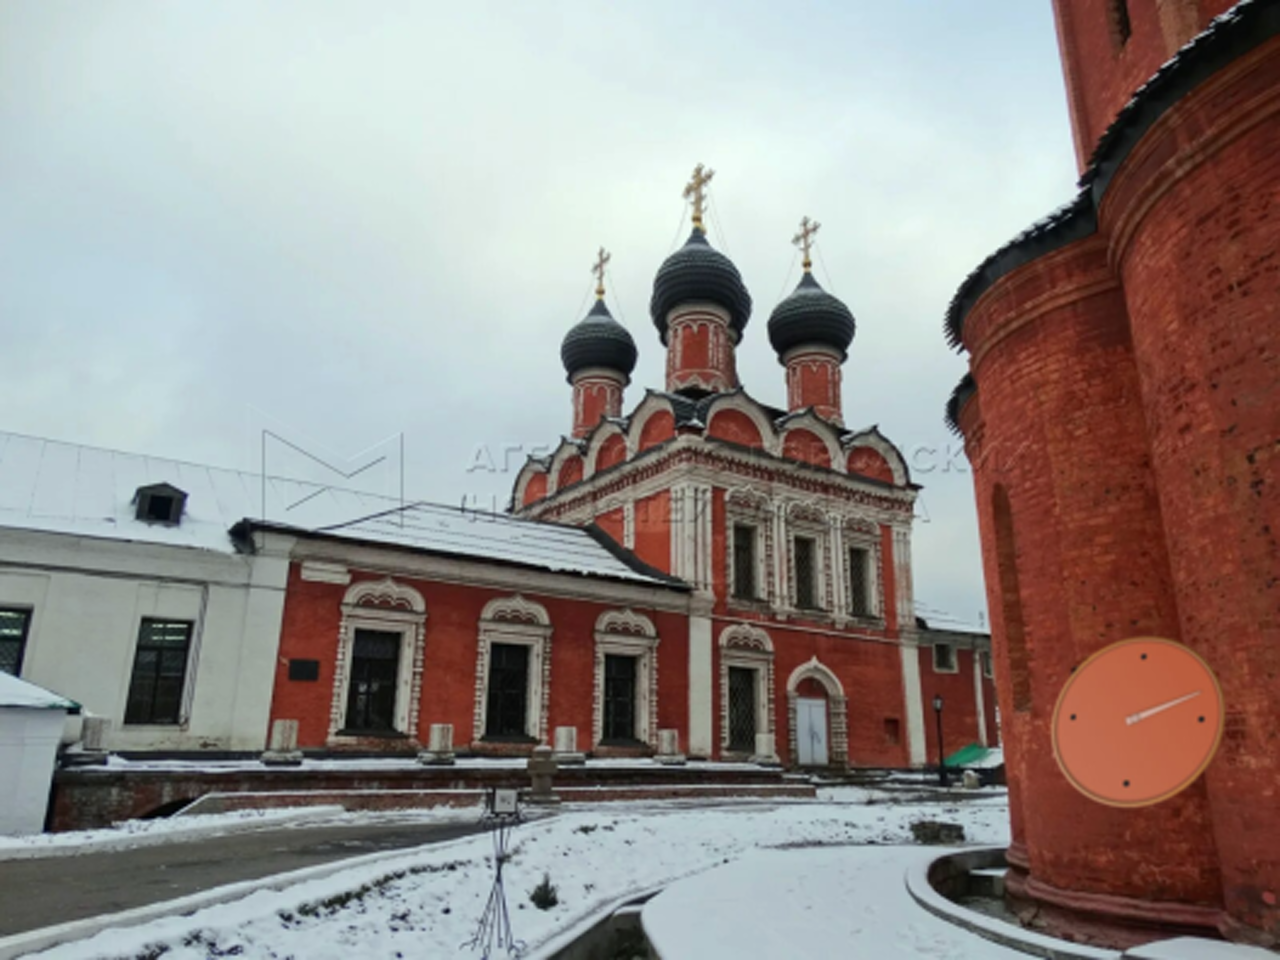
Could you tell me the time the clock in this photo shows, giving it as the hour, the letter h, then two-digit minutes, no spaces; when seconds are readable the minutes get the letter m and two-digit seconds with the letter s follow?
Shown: 2h11
